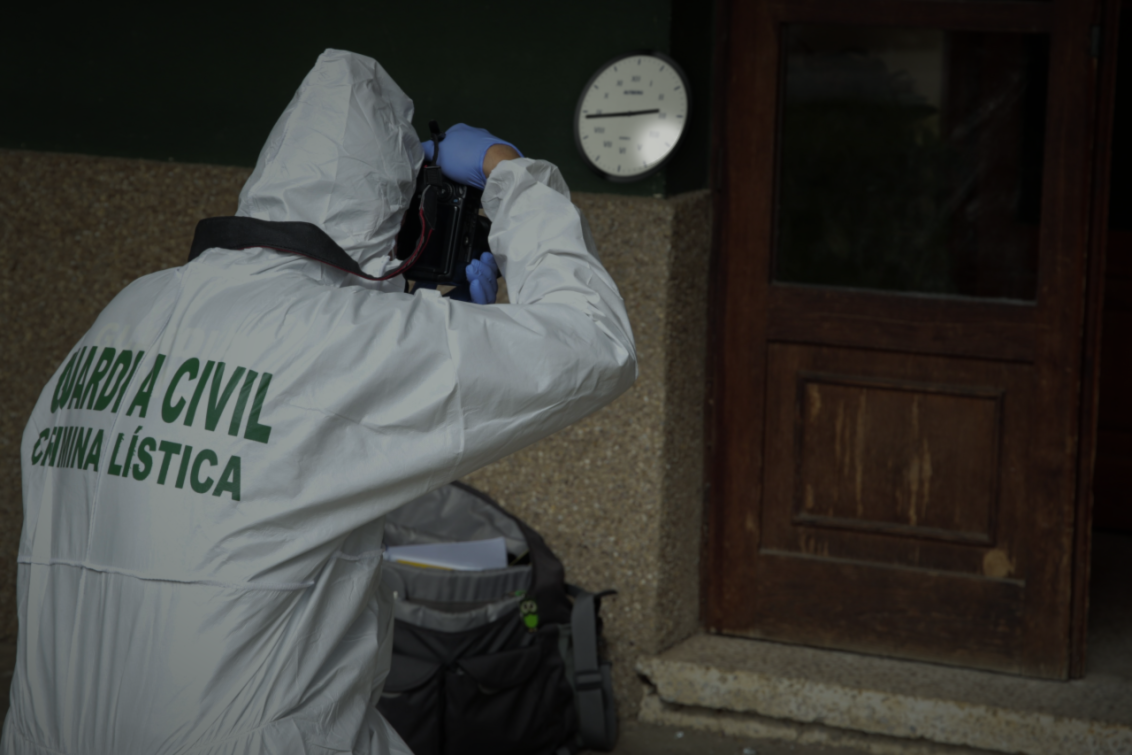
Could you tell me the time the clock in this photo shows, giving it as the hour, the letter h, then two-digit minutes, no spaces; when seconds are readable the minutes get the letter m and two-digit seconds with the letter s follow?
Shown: 2h44
